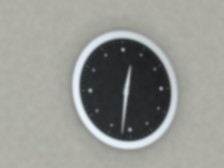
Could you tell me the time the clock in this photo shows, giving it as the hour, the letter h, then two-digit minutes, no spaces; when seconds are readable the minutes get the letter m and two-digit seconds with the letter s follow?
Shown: 12h32
